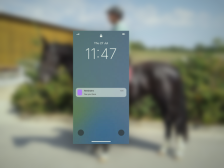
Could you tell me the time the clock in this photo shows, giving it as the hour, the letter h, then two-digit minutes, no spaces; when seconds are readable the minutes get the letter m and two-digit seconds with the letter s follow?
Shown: 11h47
